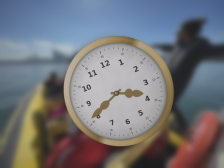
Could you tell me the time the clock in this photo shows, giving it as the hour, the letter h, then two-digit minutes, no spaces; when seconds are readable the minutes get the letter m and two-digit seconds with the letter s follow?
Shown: 3h41
